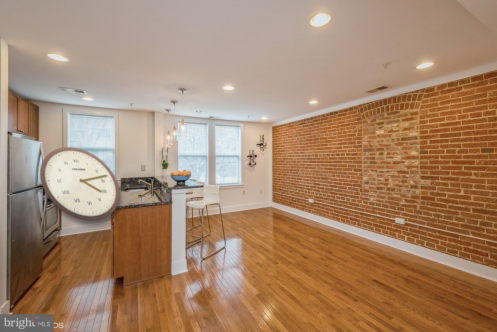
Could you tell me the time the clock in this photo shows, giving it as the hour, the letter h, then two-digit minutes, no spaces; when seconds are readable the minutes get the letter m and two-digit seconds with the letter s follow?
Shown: 4h13
